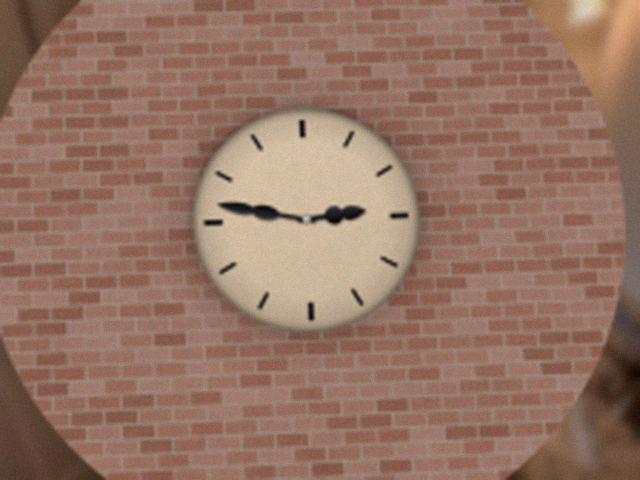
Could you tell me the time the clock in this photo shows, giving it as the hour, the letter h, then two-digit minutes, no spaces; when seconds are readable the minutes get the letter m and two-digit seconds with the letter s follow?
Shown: 2h47
